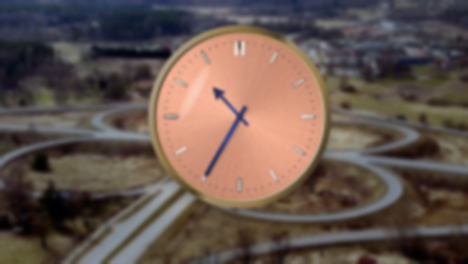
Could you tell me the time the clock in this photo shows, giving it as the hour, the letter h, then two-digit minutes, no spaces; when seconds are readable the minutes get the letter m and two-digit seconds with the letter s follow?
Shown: 10h35
